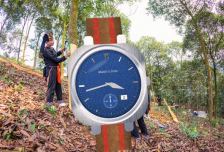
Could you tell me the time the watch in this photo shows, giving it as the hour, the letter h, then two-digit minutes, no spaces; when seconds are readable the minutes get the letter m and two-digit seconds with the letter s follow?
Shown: 3h43
